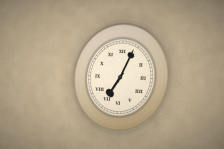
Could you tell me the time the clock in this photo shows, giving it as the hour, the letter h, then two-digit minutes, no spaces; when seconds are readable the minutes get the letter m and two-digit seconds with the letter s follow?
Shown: 7h04
